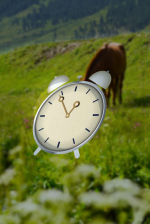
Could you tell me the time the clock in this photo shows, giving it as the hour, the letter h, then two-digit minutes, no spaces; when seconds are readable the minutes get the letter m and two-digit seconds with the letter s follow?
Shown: 12h54
